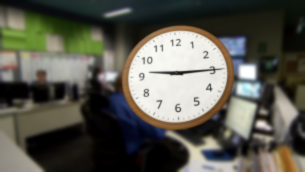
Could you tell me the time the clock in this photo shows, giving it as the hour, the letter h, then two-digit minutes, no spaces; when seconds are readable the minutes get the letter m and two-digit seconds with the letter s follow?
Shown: 9h15
